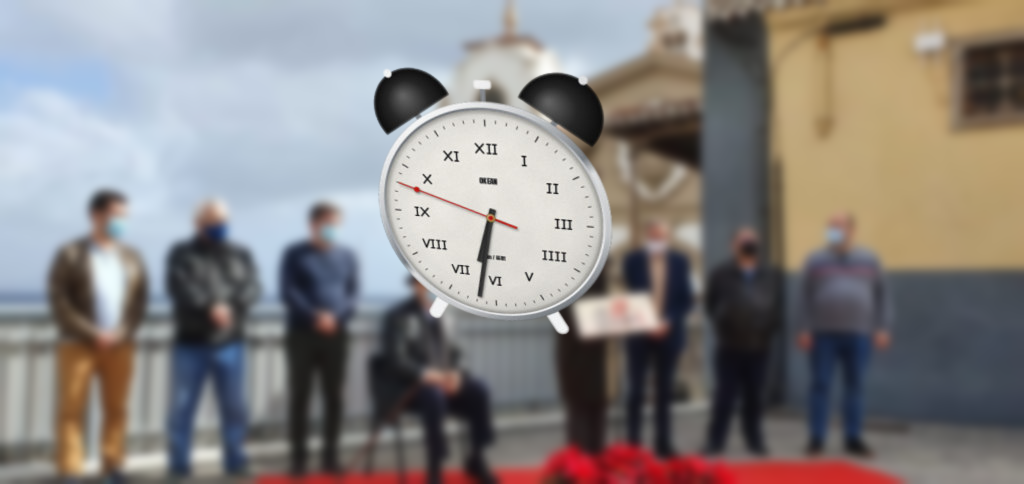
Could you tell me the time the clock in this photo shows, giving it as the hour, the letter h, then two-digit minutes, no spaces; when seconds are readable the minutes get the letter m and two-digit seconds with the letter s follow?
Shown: 6h31m48s
